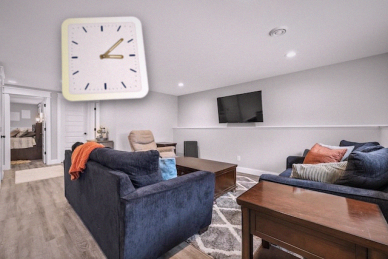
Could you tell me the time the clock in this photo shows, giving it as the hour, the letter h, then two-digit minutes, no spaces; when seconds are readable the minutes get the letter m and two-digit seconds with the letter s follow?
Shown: 3h08
